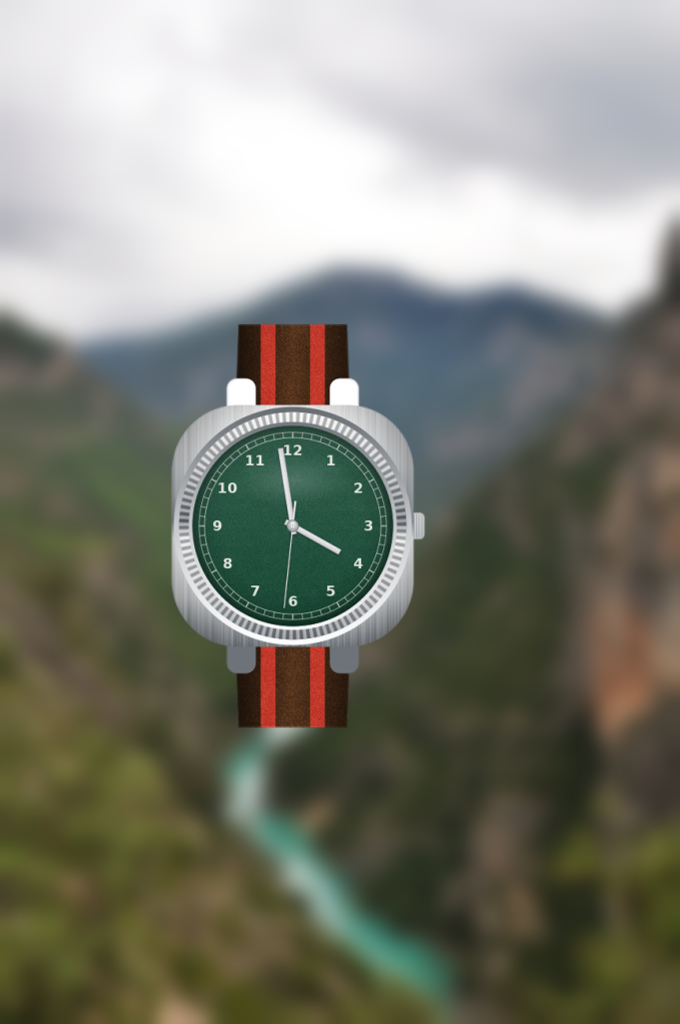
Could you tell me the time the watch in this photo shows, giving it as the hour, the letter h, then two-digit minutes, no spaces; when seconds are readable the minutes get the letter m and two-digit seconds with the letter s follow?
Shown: 3h58m31s
